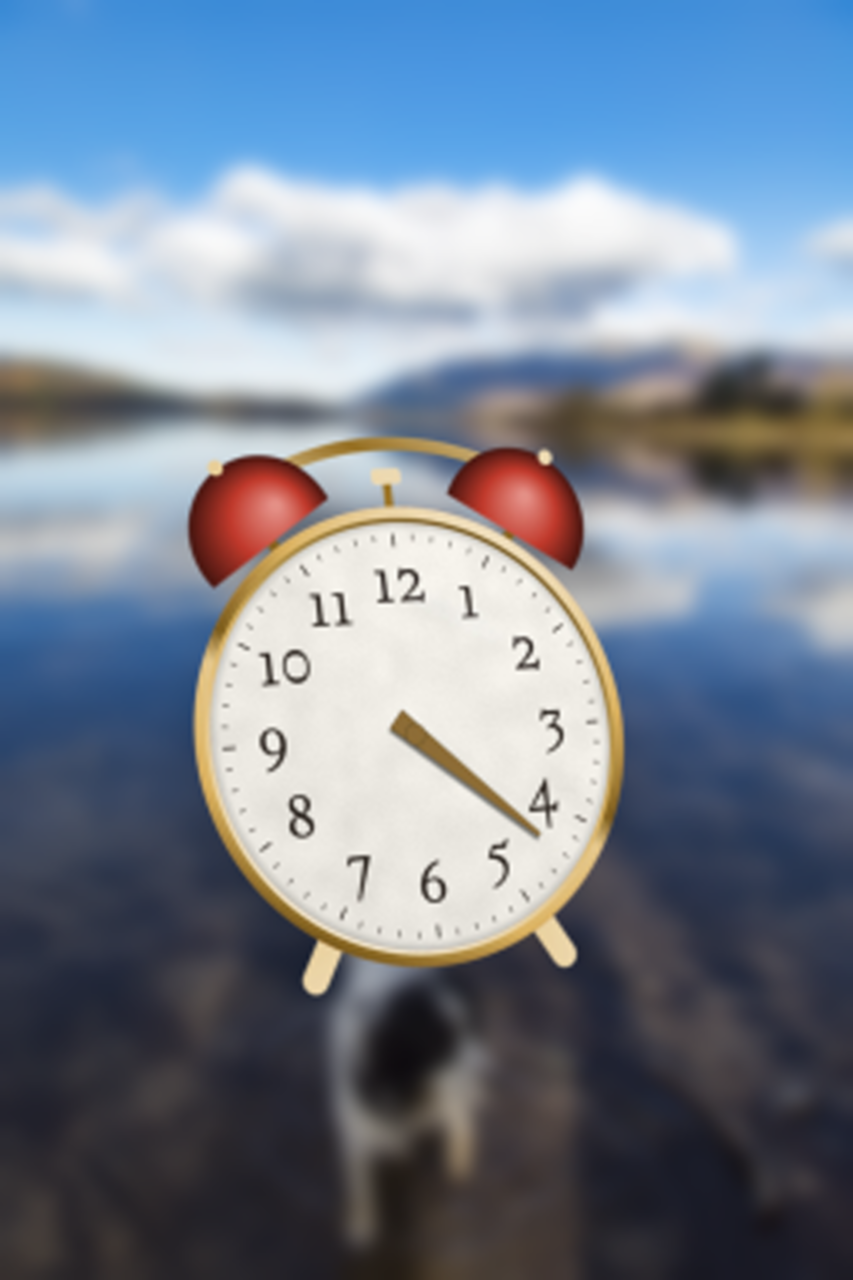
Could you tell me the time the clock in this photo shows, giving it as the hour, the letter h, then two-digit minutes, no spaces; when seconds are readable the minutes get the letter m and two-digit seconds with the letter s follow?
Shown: 4h22
